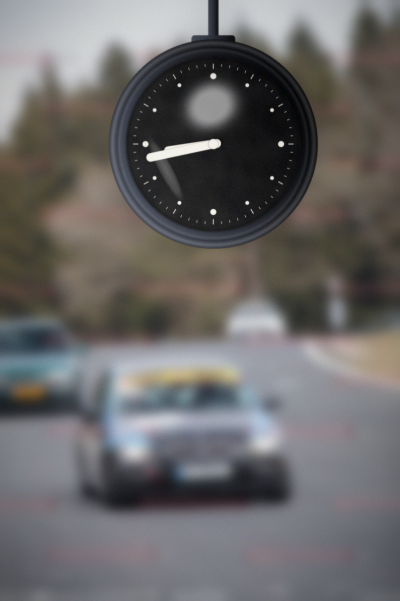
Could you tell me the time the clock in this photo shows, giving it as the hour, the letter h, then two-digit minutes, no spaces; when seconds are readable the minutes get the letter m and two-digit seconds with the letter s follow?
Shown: 8h43
